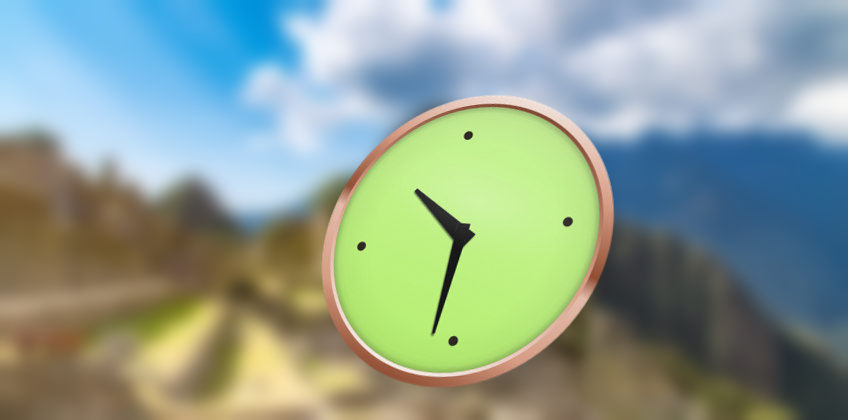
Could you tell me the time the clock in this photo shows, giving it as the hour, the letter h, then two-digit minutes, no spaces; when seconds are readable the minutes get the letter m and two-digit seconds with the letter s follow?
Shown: 10h32
